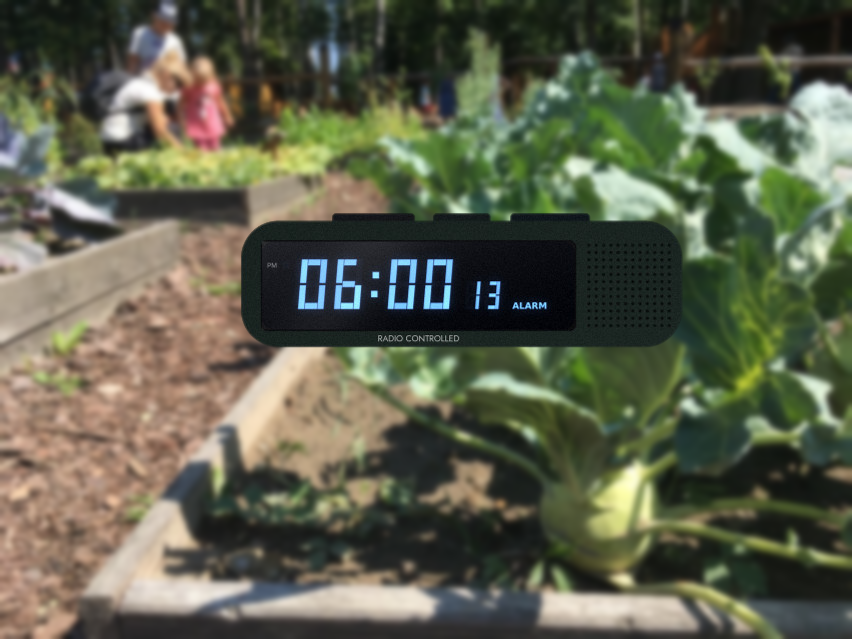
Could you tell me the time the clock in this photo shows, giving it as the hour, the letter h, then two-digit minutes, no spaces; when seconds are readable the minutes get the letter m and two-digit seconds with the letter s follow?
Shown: 6h00m13s
